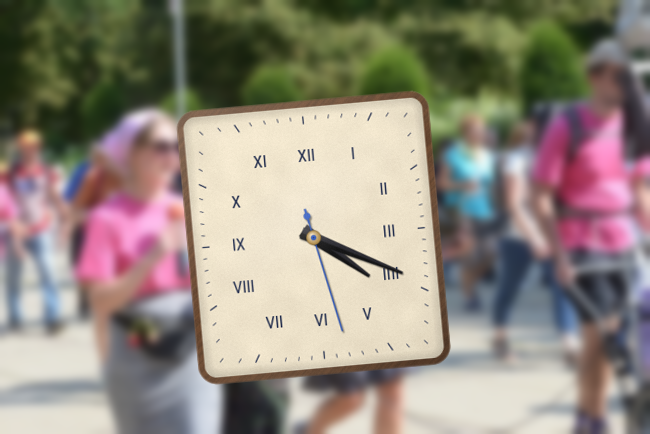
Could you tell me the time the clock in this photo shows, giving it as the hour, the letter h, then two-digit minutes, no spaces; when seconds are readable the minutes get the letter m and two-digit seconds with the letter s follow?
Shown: 4h19m28s
